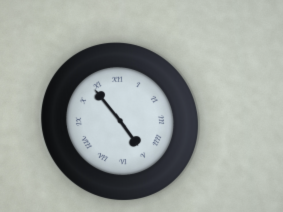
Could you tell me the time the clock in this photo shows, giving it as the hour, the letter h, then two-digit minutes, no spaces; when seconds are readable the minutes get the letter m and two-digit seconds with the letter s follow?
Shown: 4h54
